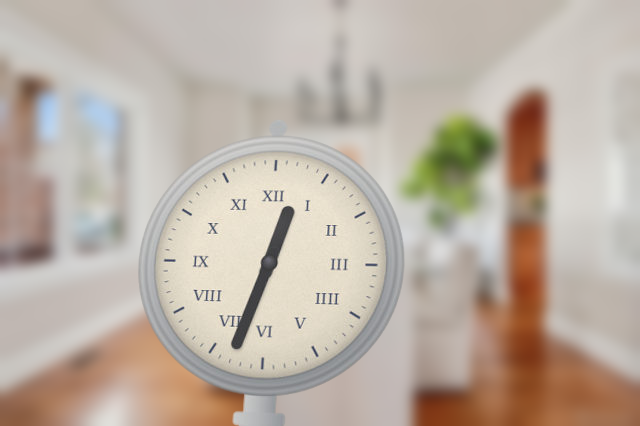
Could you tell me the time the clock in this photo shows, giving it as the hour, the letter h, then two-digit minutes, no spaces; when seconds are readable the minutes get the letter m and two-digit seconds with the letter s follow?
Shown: 12h33
